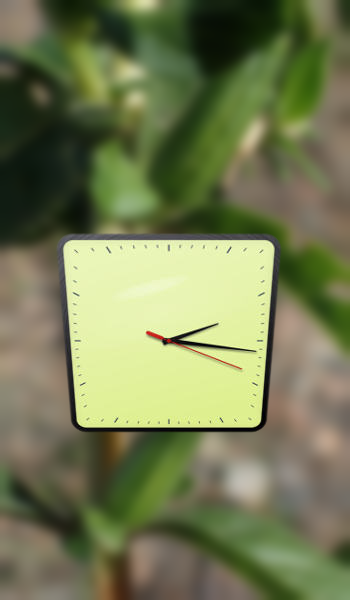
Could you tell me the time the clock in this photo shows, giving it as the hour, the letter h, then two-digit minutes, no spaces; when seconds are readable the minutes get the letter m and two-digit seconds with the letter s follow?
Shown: 2h16m19s
